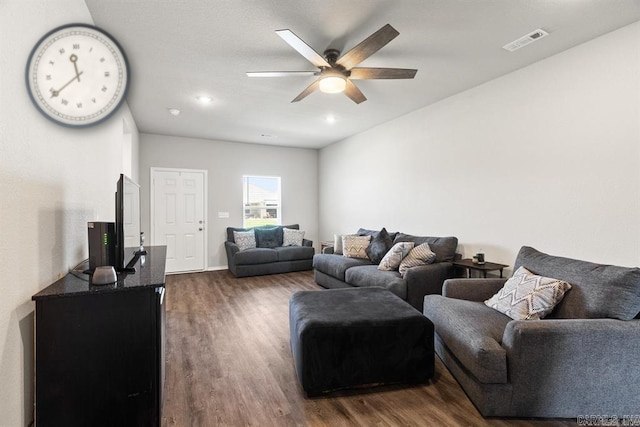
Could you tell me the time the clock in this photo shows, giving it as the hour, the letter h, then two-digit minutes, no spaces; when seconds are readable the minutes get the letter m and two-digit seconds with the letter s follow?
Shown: 11h39
